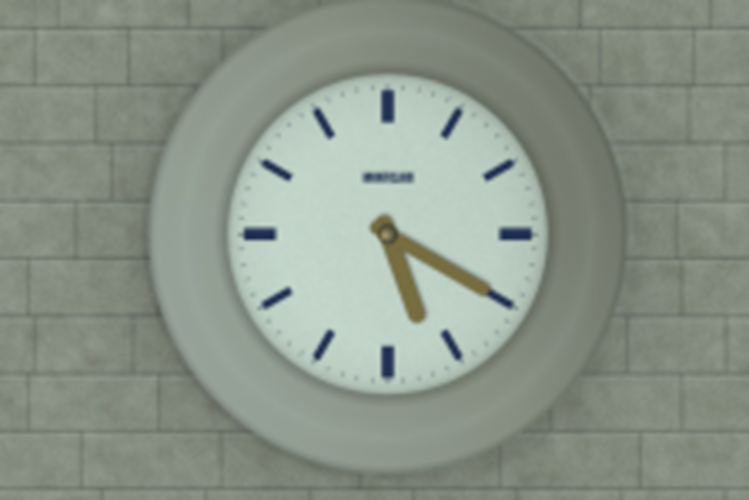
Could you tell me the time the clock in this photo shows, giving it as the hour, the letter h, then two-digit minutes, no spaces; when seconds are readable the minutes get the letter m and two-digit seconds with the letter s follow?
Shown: 5h20
